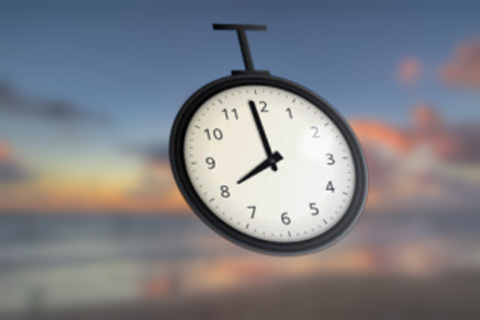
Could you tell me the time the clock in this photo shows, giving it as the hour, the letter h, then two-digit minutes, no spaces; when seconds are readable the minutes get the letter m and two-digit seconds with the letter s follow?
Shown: 7h59
